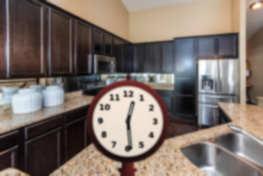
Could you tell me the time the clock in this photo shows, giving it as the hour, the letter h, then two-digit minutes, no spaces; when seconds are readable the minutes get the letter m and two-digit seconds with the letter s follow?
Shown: 12h29
